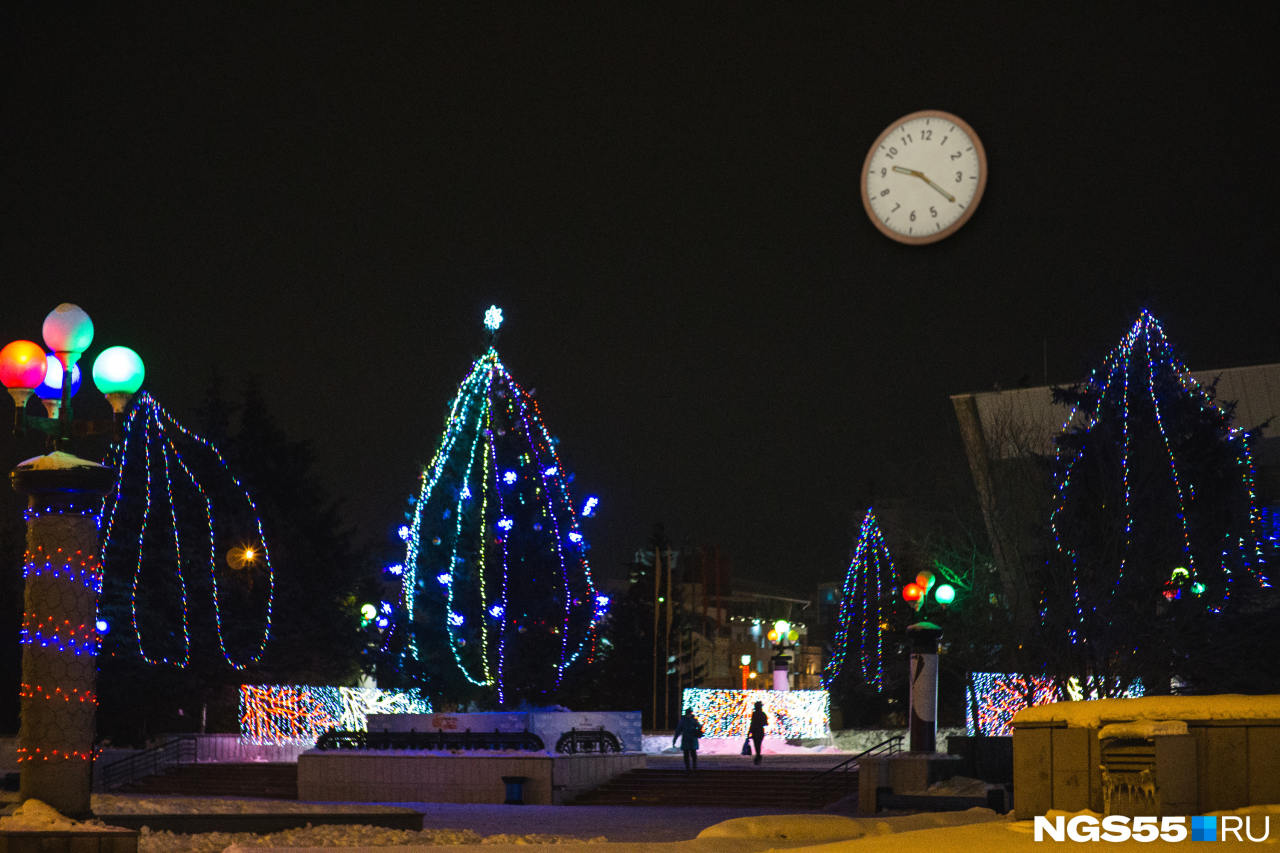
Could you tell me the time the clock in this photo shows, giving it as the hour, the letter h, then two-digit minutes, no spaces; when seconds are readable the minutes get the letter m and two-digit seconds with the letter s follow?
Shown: 9h20
